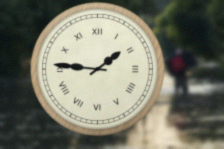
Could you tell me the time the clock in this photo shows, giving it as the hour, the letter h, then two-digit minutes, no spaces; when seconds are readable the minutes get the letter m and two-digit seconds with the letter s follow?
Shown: 1h46
